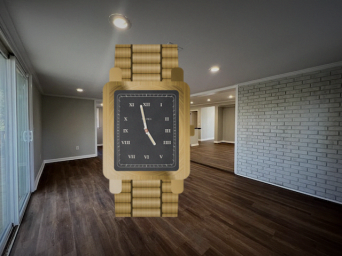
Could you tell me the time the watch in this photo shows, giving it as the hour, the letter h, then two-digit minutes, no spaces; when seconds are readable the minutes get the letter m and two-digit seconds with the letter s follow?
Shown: 4h58
